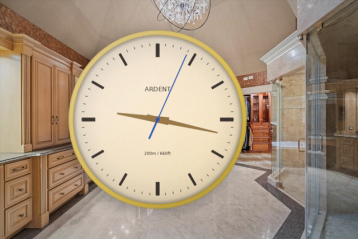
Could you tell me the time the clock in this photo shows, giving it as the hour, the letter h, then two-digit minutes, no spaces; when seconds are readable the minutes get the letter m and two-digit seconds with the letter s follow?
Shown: 9h17m04s
